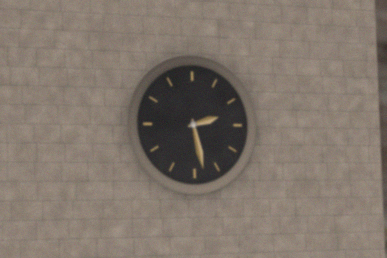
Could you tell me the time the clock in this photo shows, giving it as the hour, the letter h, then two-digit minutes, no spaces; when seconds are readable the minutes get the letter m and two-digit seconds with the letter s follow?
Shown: 2h28
